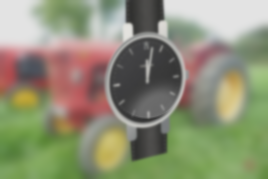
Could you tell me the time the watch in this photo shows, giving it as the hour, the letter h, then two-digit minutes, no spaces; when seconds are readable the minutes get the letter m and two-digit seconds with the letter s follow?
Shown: 12h02
